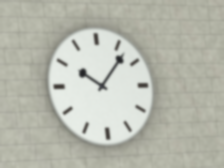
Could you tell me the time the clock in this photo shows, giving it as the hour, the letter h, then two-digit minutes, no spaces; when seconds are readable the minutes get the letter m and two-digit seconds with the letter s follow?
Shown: 10h07
